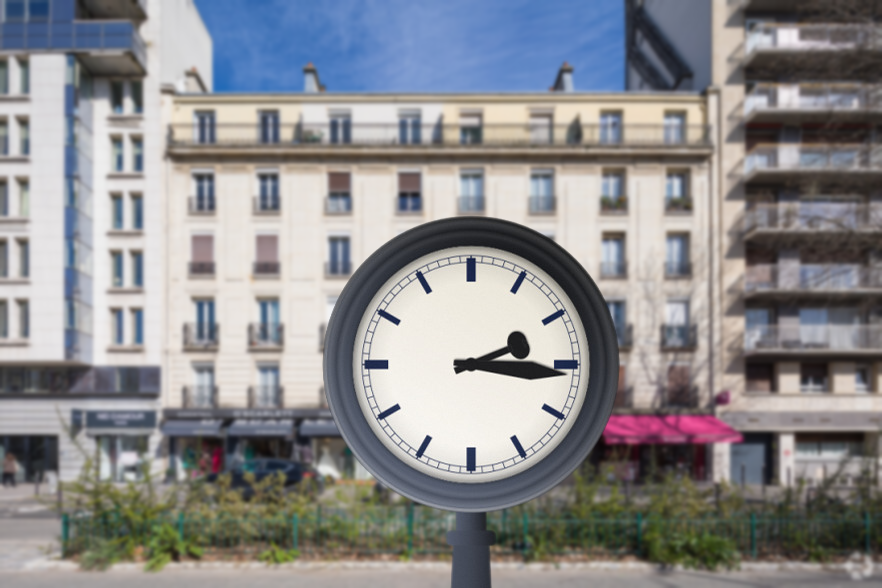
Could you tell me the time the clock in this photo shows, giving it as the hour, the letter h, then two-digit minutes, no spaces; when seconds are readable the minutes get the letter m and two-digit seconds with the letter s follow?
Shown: 2h16
